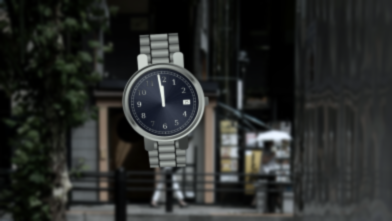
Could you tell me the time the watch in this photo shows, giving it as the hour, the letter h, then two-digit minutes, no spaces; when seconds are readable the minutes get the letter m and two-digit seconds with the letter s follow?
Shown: 11h59
